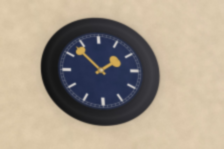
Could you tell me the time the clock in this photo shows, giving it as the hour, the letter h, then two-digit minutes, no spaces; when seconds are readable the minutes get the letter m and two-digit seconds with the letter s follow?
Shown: 1h53
